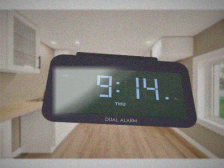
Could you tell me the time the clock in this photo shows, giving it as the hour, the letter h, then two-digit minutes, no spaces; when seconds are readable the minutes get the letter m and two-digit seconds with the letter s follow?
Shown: 9h14
